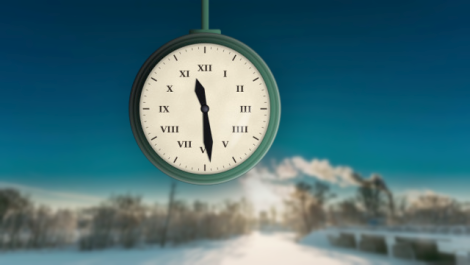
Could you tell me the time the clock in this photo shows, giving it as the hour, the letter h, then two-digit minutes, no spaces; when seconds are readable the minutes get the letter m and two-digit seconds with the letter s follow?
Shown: 11h29
